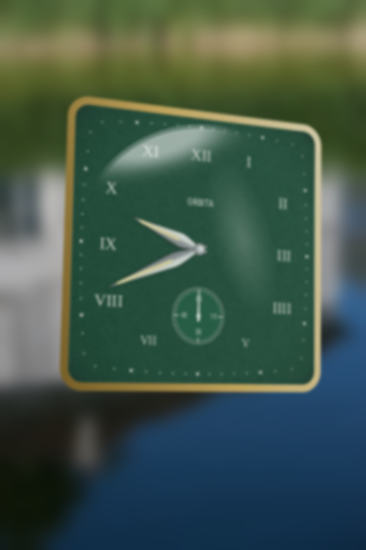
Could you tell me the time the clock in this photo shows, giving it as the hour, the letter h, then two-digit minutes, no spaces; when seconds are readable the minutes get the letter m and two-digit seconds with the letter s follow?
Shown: 9h41
